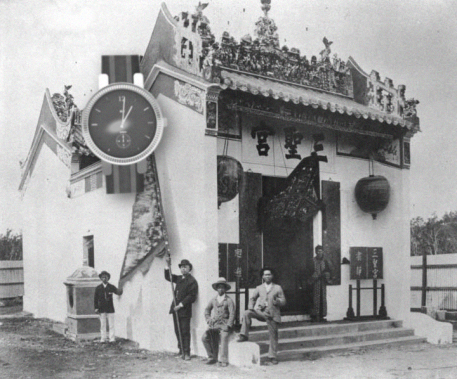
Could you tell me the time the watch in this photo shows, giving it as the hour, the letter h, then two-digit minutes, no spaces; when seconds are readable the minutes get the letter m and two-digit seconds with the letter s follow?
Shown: 1h01
